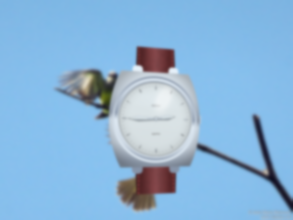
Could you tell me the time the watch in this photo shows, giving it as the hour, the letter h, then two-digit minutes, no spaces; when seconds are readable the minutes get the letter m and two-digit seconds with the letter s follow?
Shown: 2h45
